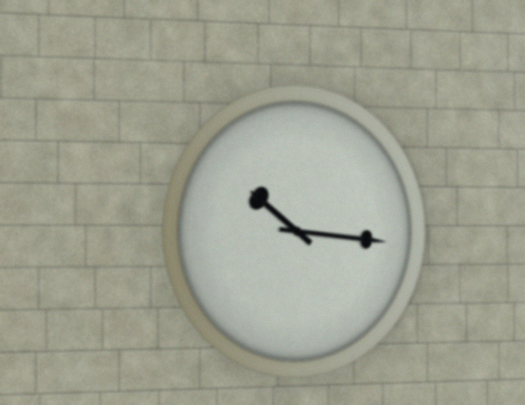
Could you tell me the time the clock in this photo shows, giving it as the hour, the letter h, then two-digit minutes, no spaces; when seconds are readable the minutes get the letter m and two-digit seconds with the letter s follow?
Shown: 10h16
